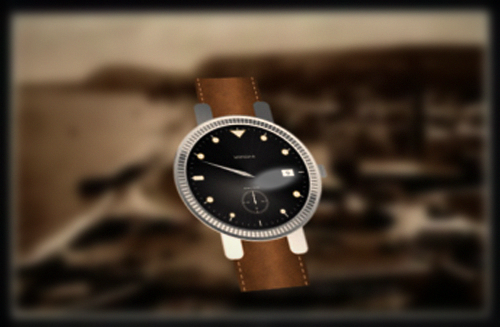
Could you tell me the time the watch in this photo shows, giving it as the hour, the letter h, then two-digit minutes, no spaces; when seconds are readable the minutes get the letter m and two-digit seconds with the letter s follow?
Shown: 9h49
